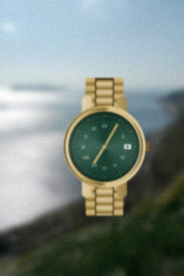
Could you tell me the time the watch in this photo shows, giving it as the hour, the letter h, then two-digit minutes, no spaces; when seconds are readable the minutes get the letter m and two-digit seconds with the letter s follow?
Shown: 7h05
